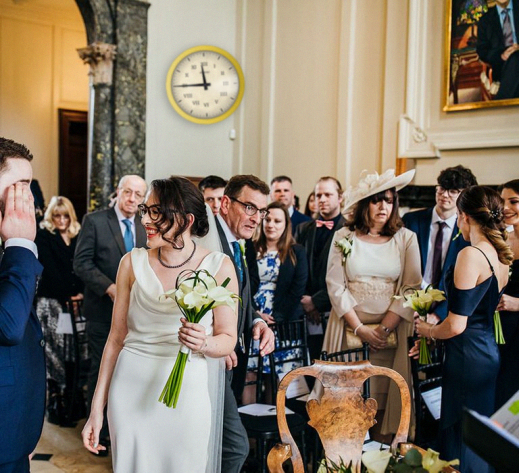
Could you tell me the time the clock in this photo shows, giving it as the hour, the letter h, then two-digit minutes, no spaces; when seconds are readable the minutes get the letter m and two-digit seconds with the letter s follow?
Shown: 11h45
